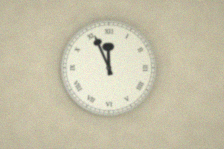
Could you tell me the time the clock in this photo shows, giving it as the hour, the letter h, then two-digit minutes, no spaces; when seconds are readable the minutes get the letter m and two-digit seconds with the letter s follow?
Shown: 11h56
